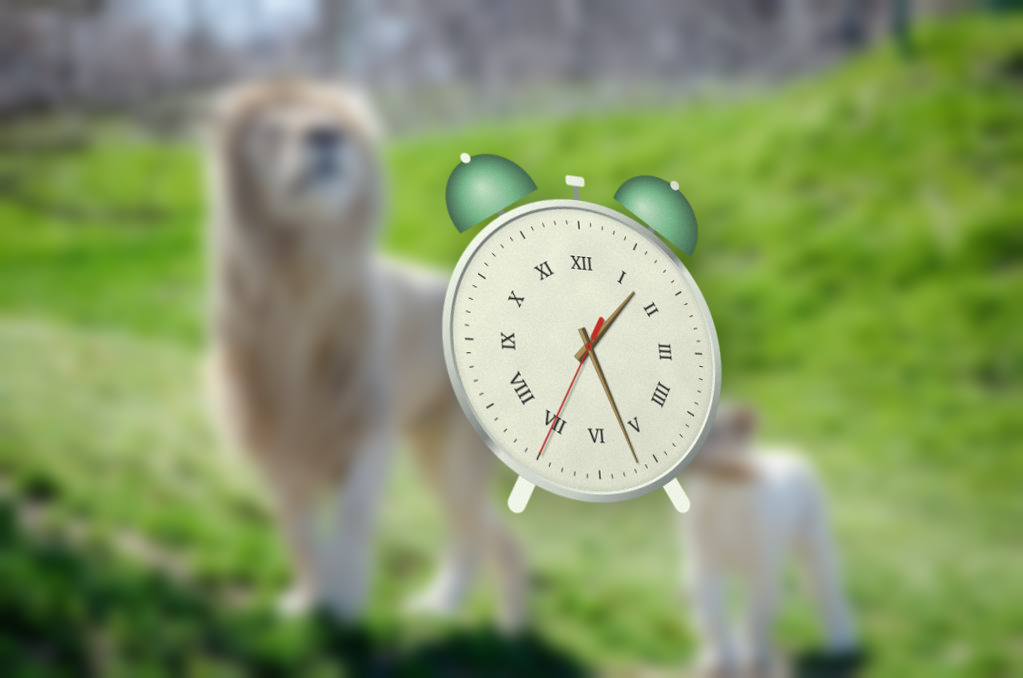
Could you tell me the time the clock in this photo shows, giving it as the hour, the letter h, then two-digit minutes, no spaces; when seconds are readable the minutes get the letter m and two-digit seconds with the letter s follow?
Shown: 1h26m35s
